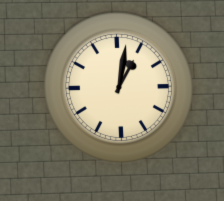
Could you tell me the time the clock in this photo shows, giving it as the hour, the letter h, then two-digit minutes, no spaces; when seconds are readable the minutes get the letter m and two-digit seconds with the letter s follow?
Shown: 1h02
